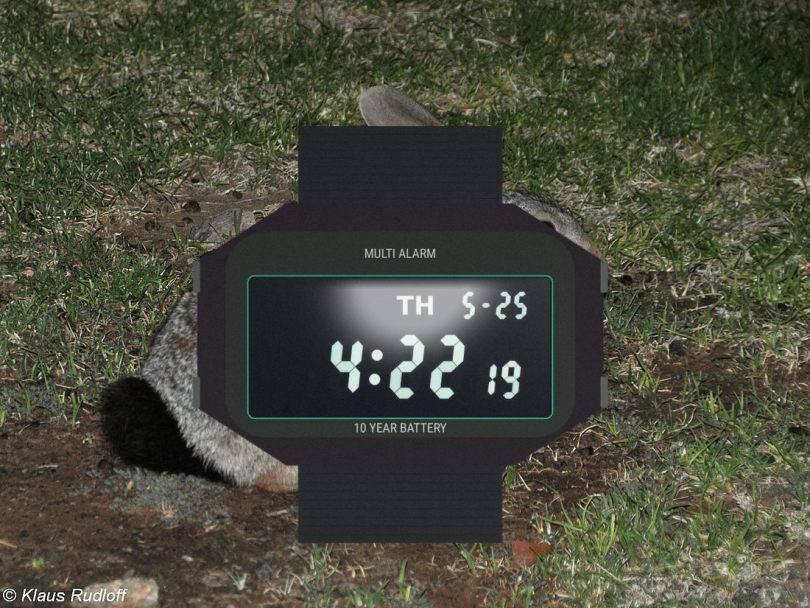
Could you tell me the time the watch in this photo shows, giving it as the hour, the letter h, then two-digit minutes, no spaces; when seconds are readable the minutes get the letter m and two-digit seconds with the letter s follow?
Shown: 4h22m19s
